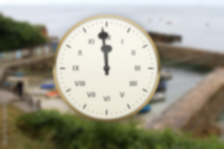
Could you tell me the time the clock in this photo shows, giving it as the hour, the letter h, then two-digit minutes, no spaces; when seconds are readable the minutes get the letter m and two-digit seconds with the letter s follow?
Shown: 11h59
